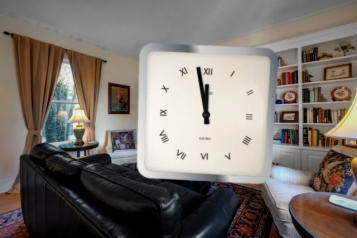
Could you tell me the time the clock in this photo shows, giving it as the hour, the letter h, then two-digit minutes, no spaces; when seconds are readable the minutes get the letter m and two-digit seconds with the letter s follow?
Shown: 11h58
